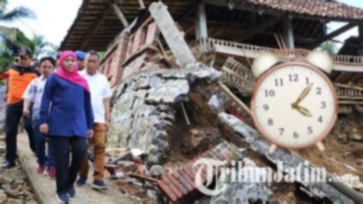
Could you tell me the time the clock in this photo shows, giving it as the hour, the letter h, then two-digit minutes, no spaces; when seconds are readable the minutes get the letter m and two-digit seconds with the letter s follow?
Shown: 4h07
